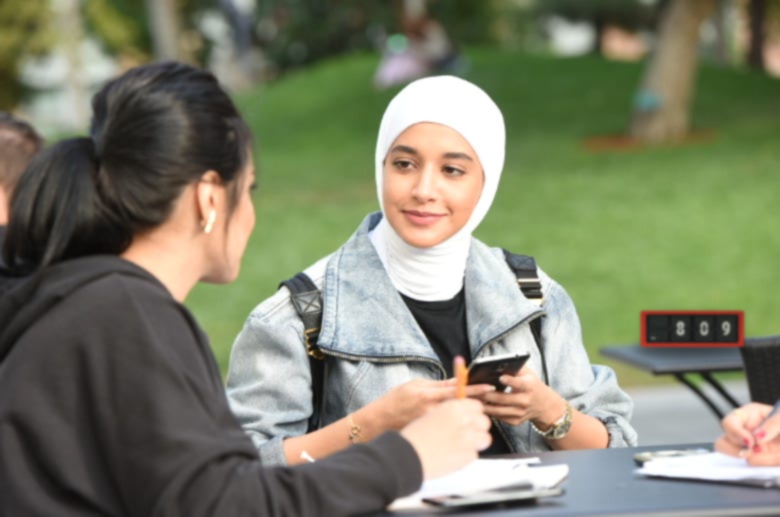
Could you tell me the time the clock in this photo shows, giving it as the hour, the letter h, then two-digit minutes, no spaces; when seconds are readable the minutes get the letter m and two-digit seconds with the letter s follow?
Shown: 8h09
